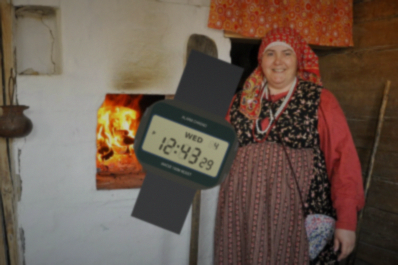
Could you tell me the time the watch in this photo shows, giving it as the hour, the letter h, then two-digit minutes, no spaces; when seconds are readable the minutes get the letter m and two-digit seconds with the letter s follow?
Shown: 12h43m29s
